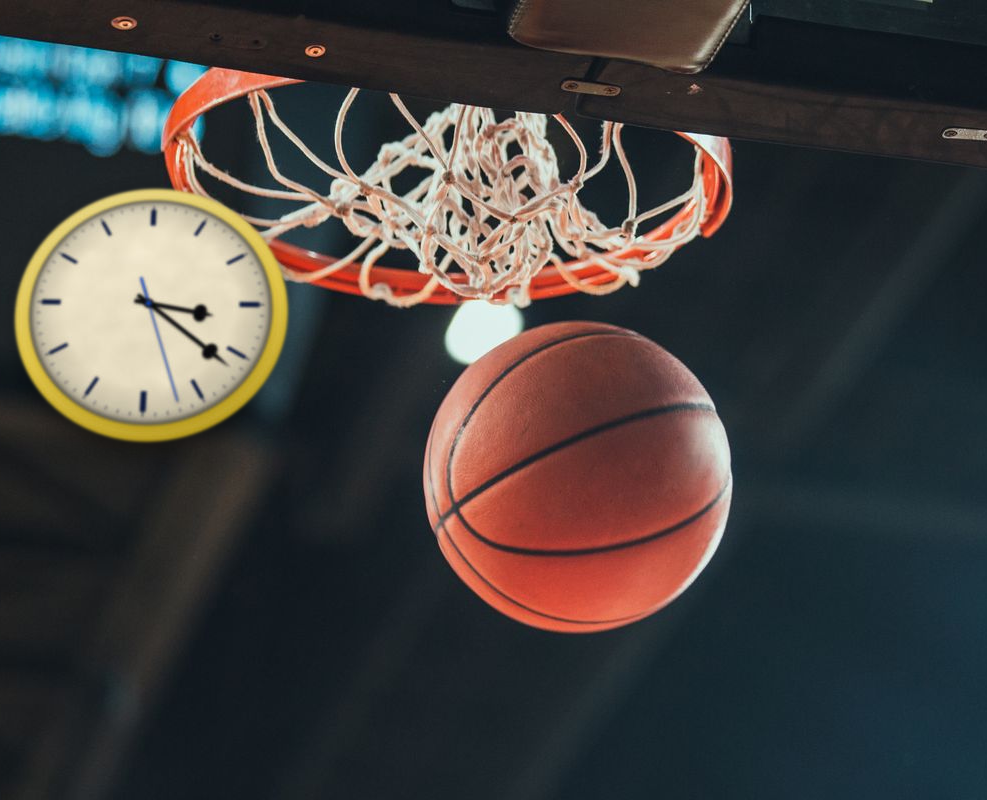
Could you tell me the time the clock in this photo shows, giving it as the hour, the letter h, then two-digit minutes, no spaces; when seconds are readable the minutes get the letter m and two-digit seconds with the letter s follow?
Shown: 3h21m27s
